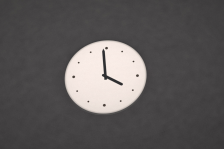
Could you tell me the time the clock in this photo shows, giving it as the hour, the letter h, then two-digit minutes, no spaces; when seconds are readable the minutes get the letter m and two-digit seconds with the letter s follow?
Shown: 3h59
